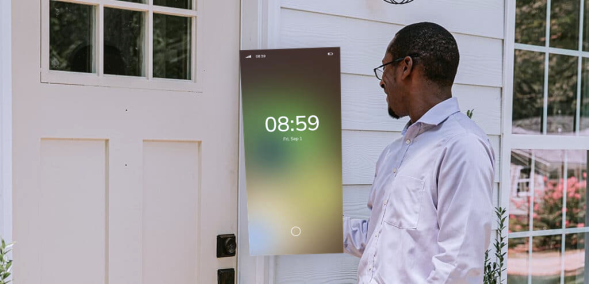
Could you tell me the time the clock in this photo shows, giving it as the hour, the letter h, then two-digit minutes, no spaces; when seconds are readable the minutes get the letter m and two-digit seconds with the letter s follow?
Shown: 8h59
